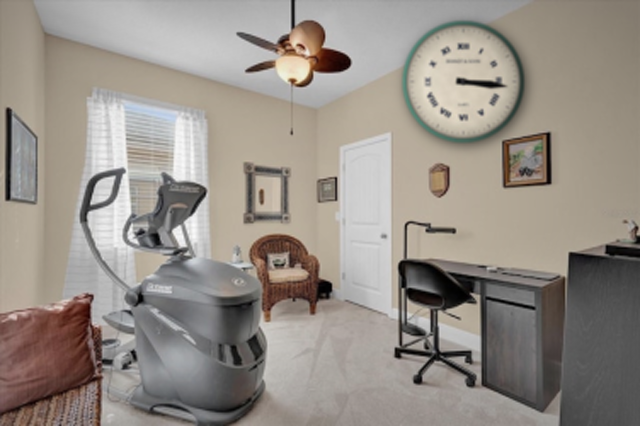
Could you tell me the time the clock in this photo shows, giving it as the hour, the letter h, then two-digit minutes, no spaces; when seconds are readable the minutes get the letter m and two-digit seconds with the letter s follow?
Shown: 3h16
